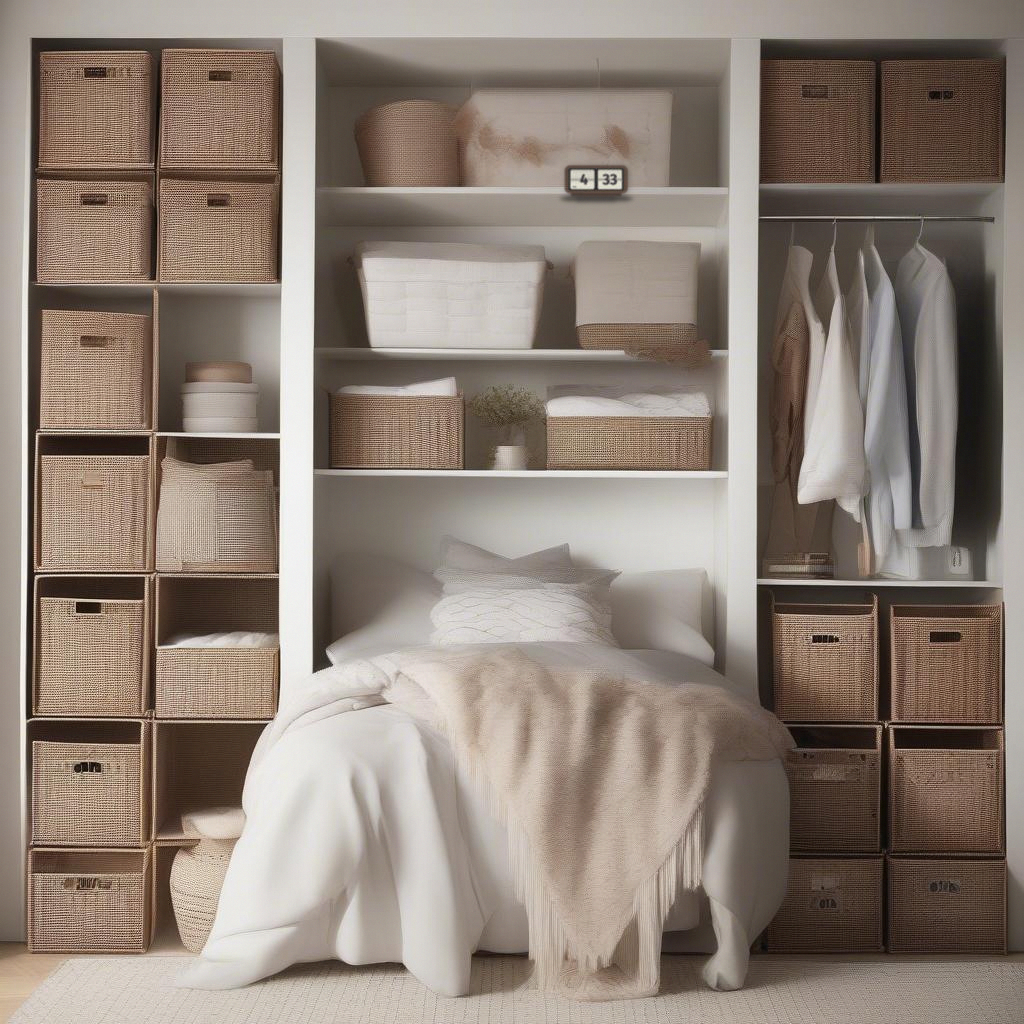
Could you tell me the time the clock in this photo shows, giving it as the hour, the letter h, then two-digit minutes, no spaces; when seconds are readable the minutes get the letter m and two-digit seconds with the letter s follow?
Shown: 4h33
